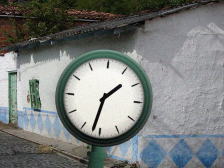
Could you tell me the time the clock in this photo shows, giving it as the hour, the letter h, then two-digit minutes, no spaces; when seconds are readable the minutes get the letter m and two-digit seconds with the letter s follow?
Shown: 1h32
